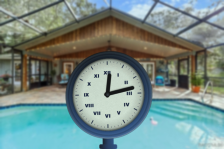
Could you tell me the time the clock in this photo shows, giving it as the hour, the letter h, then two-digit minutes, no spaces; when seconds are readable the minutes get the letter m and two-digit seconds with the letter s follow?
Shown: 12h13
